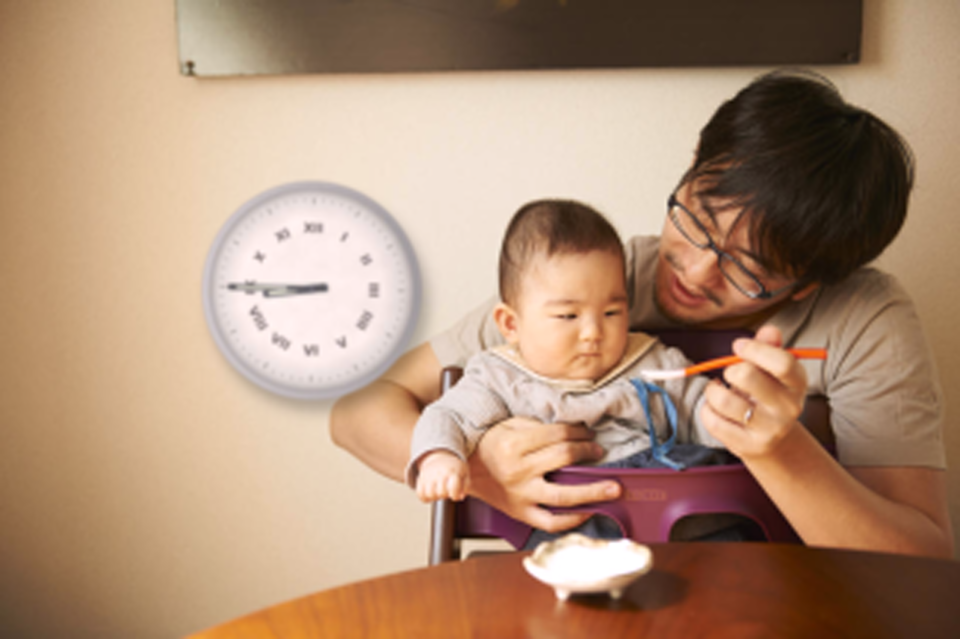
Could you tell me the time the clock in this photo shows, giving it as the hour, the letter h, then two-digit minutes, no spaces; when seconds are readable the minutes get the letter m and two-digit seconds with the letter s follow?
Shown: 8h45
